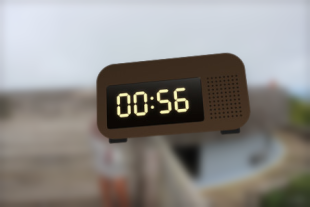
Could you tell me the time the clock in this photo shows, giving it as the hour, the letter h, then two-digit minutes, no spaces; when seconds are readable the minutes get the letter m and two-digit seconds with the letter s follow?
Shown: 0h56
